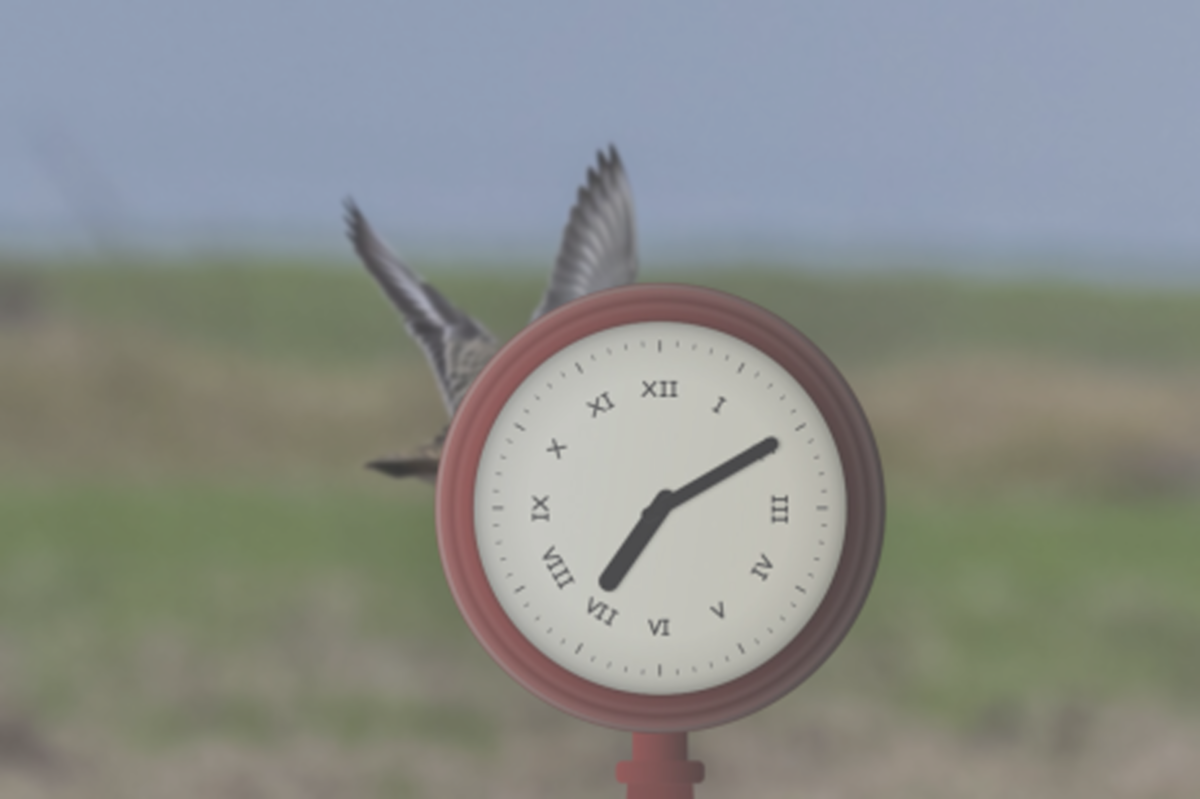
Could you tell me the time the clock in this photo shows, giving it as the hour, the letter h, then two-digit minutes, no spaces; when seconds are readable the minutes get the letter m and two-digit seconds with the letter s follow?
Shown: 7h10
